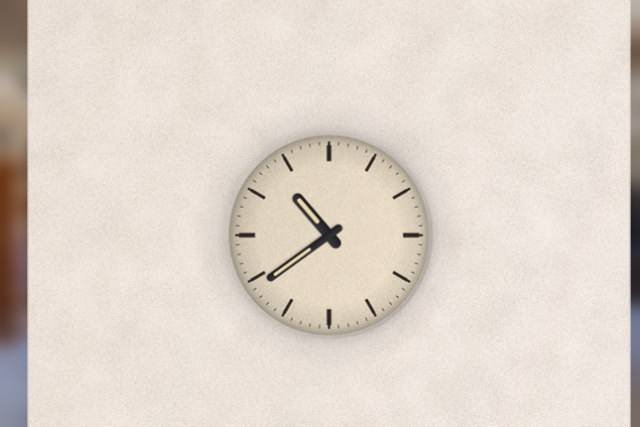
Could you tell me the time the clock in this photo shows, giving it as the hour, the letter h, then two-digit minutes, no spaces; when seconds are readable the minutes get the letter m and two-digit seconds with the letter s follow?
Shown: 10h39
